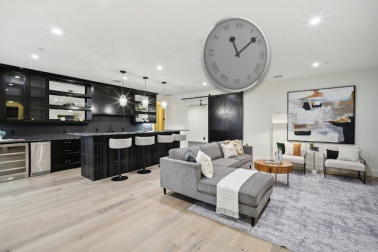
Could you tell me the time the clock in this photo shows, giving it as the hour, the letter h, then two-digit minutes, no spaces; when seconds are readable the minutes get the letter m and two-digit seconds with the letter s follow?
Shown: 11h08
